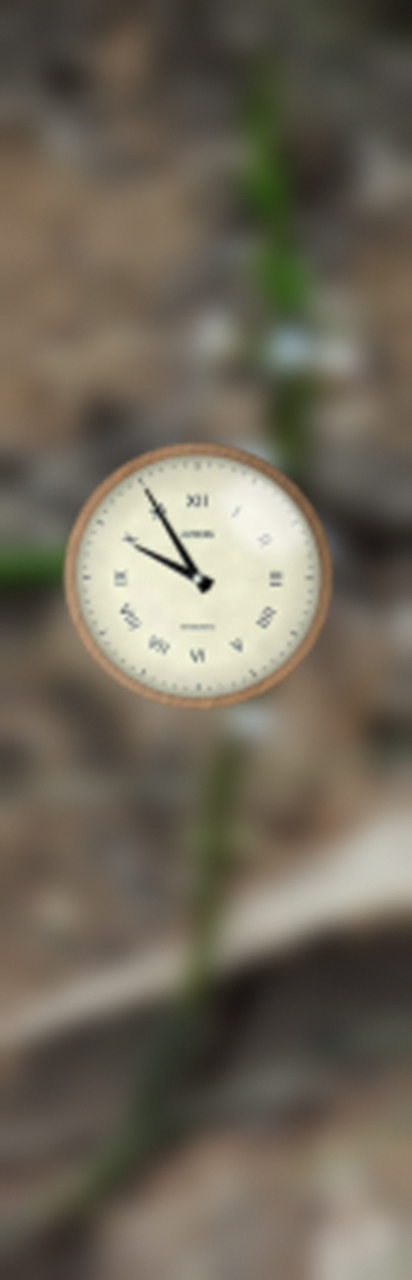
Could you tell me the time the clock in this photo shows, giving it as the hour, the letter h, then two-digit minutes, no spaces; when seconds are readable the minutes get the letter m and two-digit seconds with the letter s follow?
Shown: 9h55
